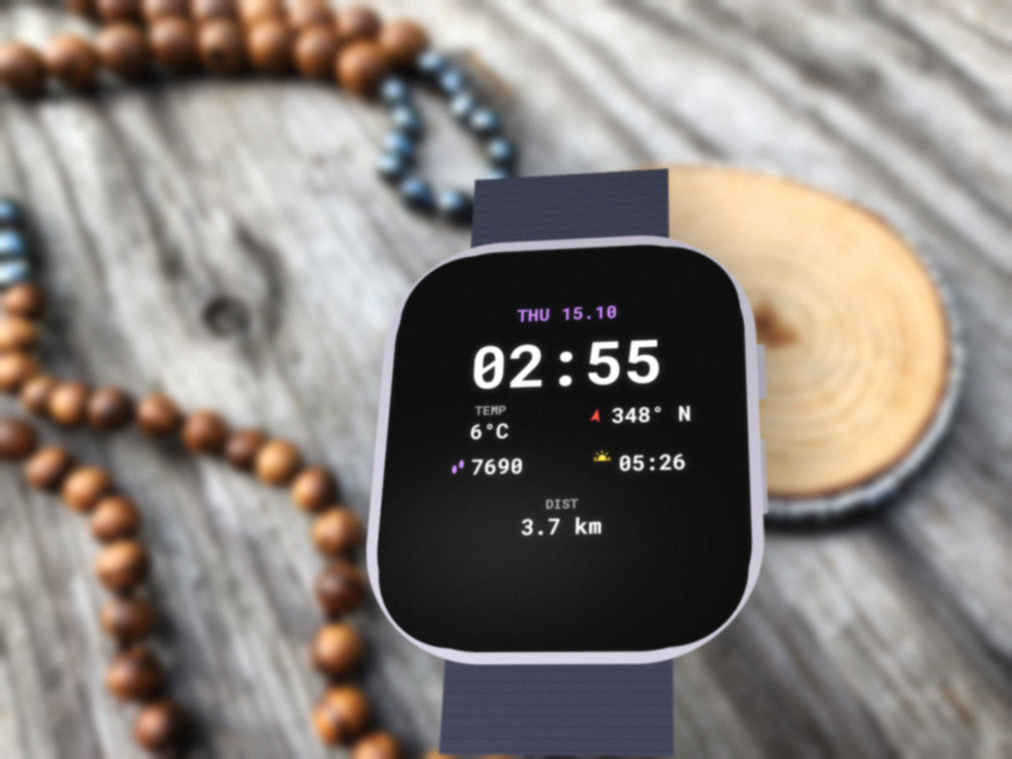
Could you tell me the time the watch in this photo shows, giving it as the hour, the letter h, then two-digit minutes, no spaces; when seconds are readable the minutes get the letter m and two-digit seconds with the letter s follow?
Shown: 2h55
